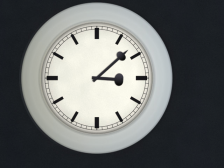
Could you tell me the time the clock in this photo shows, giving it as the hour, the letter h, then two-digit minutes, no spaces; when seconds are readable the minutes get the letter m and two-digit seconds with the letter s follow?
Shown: 3h08
